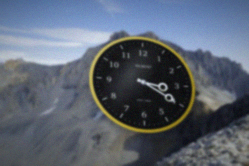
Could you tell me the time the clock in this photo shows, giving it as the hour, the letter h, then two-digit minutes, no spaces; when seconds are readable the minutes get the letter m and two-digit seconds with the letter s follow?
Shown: 3h20
